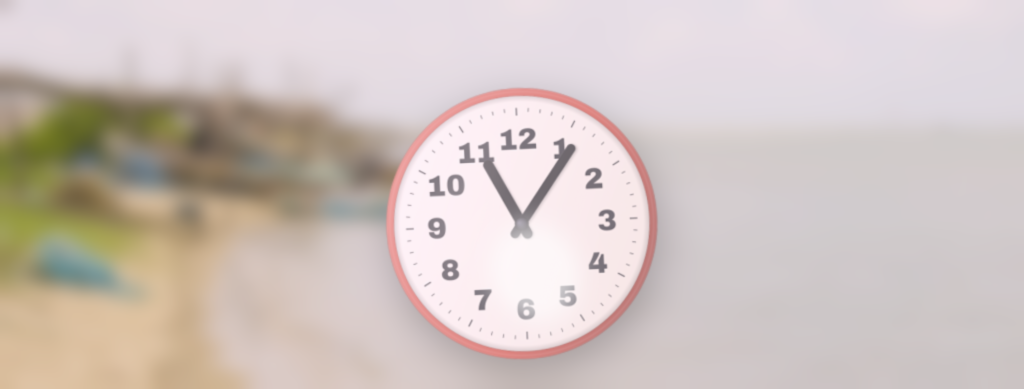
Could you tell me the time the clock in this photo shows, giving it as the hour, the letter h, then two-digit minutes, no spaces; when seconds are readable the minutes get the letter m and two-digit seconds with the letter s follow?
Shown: 11h06
